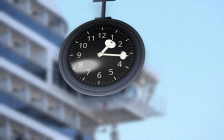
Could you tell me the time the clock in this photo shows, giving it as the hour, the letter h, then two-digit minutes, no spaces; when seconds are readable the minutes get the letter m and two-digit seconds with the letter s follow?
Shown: 1h16
